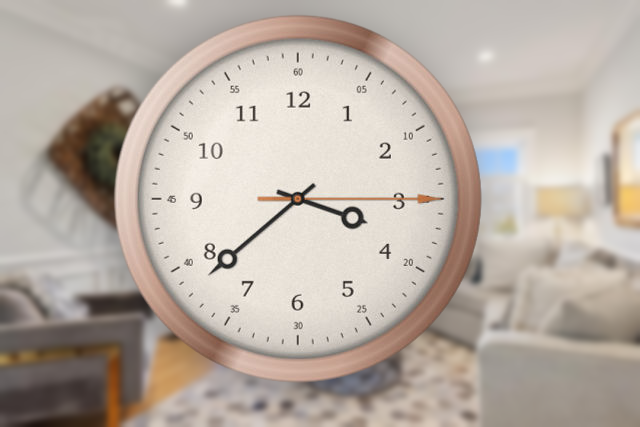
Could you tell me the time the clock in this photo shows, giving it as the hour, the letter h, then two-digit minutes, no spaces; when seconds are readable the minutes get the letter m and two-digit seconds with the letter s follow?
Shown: 3h38m15s
